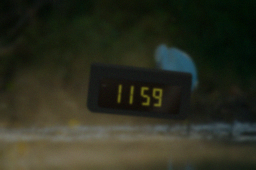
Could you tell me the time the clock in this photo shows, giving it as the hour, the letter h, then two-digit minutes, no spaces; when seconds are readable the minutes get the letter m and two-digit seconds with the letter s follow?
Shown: 11h59
